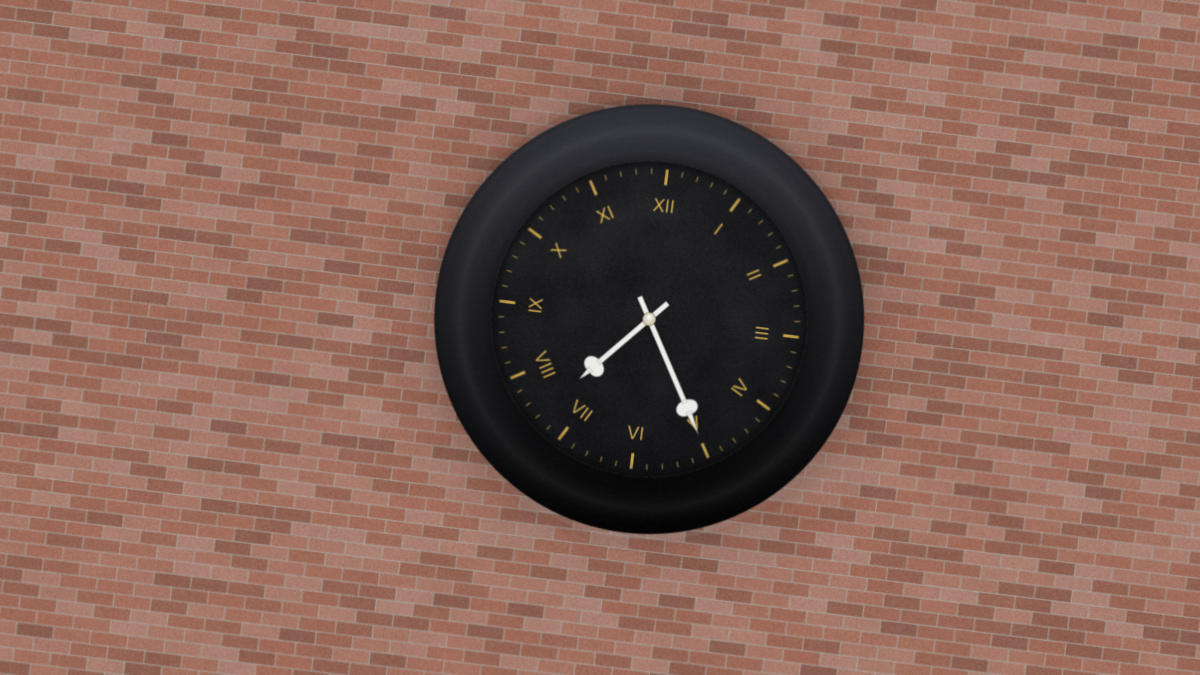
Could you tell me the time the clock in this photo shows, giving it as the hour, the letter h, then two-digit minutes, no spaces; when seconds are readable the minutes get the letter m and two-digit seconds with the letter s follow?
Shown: 7h25
